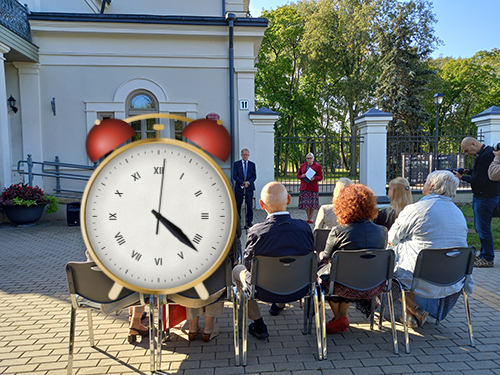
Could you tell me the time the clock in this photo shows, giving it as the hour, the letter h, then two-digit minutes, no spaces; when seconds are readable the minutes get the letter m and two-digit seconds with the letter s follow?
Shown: 4h22m01s
